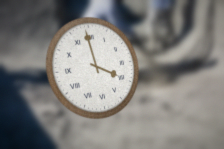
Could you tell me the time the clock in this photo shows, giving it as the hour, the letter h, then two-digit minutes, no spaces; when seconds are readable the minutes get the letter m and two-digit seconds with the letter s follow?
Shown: 3h59
